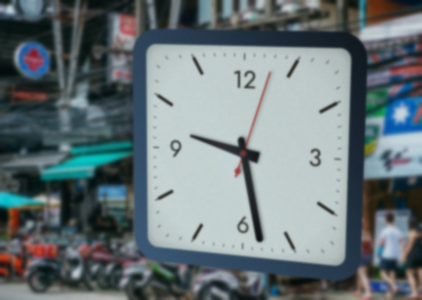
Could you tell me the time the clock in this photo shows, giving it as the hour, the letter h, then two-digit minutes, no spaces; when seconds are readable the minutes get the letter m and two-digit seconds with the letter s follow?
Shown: 9h28m03s
